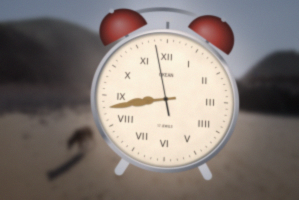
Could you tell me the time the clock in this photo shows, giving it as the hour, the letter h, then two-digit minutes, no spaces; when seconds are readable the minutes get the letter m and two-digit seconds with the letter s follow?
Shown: 8h42m58s
